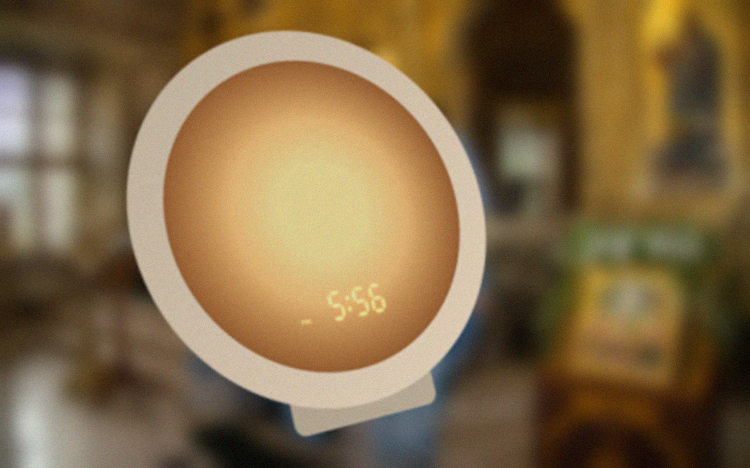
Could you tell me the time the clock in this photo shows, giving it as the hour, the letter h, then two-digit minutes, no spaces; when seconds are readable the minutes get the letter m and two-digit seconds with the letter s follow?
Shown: 5h56
